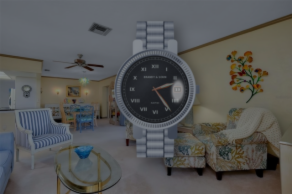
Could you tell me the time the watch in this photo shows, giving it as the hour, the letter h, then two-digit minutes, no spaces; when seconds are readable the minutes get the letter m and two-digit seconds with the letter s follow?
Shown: 2h24
